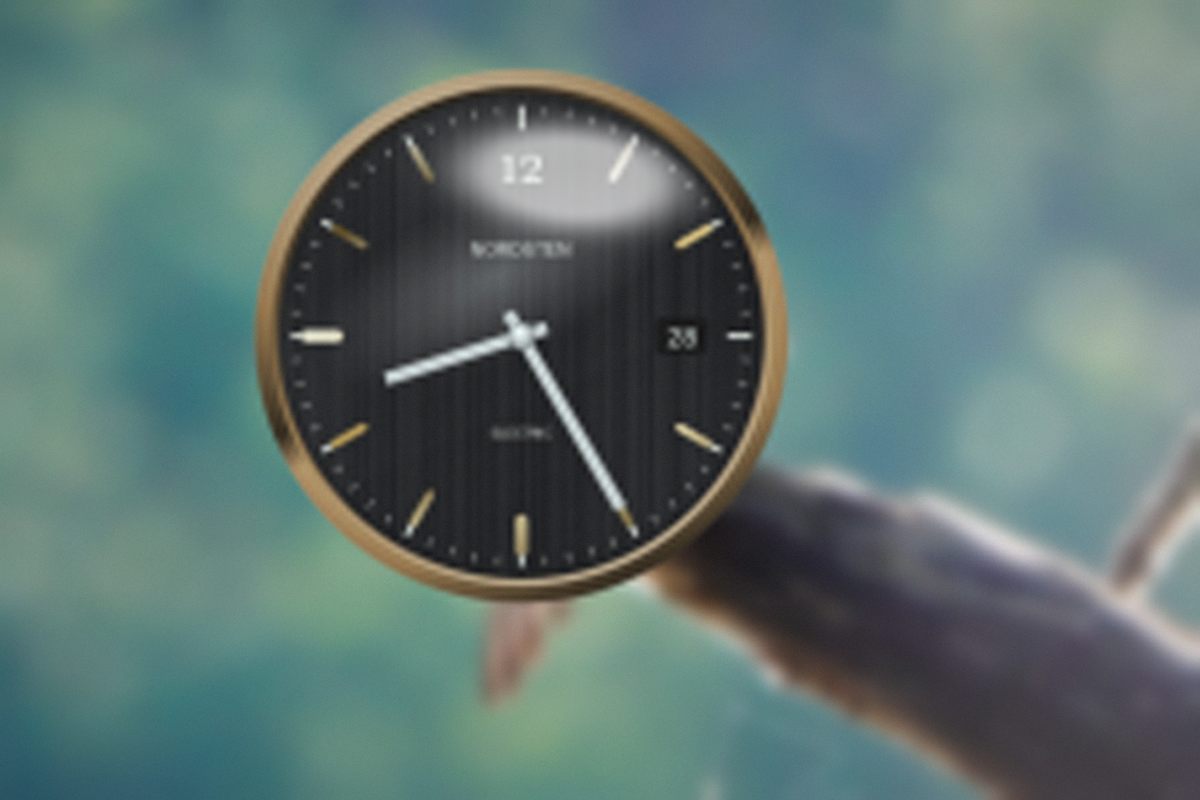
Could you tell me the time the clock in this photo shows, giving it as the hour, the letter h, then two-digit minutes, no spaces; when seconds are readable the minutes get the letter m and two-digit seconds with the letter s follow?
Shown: 8h25
